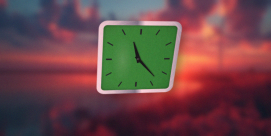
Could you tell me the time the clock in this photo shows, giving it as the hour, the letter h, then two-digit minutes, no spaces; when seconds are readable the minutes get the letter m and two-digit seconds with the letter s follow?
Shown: 11h23
